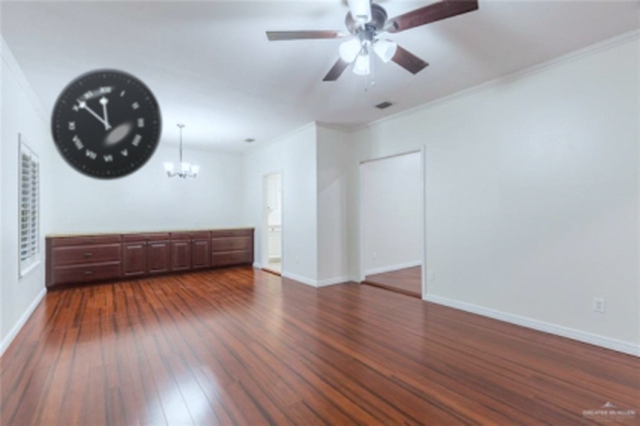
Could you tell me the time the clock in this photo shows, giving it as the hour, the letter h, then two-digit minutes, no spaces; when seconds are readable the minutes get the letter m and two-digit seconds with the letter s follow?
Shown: 11h52
